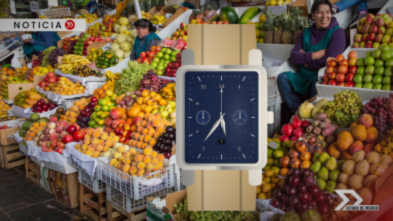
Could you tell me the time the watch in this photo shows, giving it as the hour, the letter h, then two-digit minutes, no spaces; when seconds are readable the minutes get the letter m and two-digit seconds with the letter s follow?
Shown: 5h36
